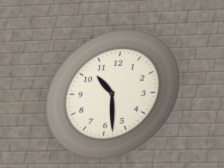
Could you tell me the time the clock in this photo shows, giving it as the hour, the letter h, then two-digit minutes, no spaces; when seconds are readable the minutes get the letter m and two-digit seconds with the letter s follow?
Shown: 10h28
